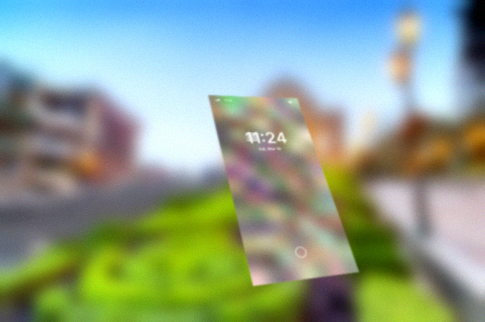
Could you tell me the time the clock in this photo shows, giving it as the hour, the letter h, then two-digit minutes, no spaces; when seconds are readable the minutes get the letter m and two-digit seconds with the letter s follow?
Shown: 11h24
